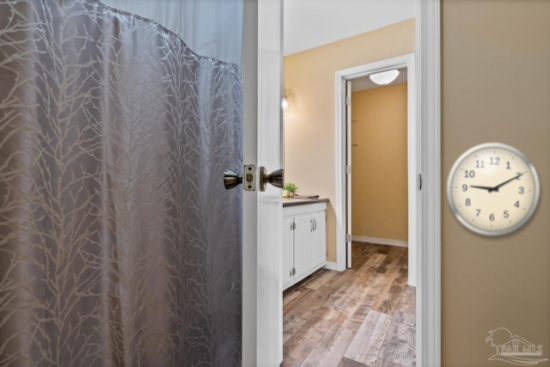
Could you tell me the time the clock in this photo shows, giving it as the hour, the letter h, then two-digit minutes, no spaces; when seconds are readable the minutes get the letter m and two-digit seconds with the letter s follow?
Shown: 9h10
